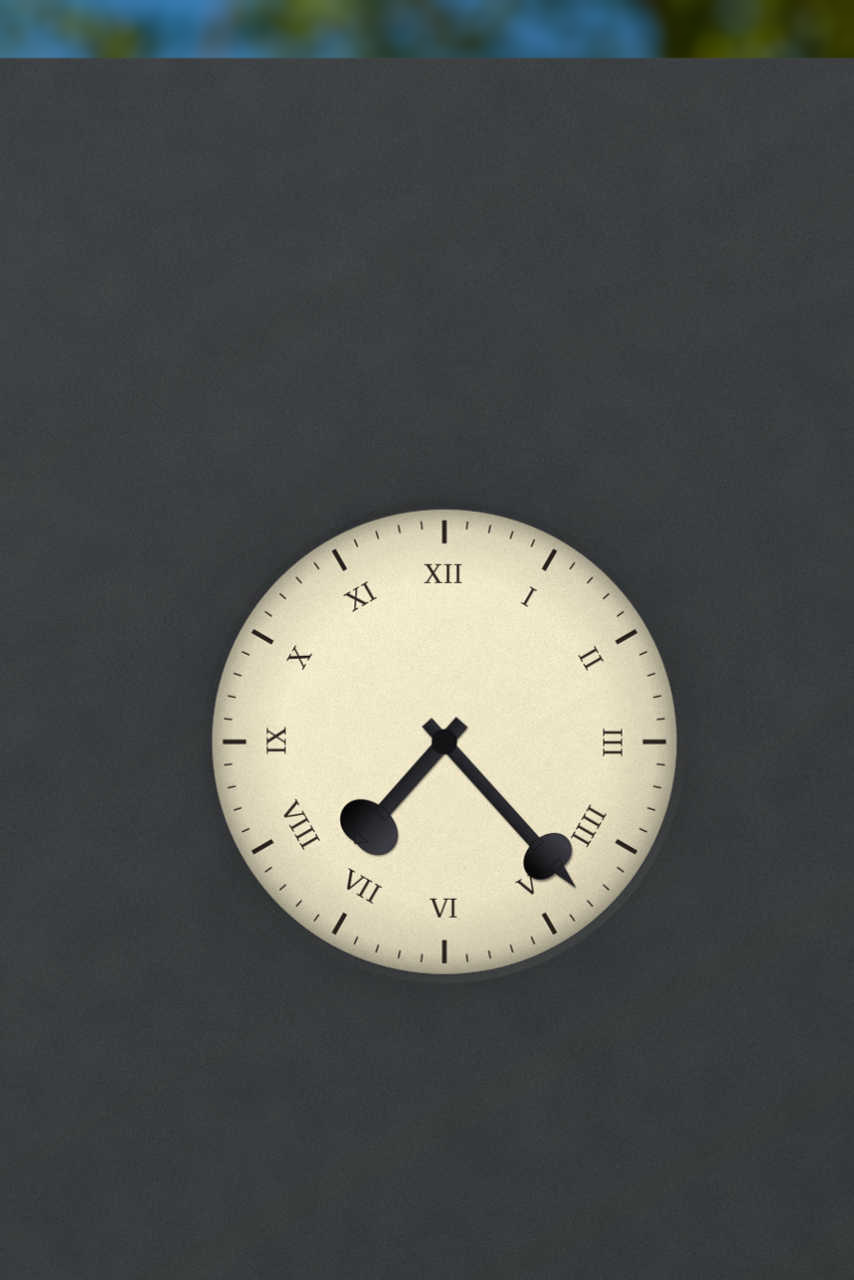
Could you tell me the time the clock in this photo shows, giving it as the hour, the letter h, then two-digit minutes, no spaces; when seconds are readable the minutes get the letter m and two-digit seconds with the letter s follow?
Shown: 7h23
